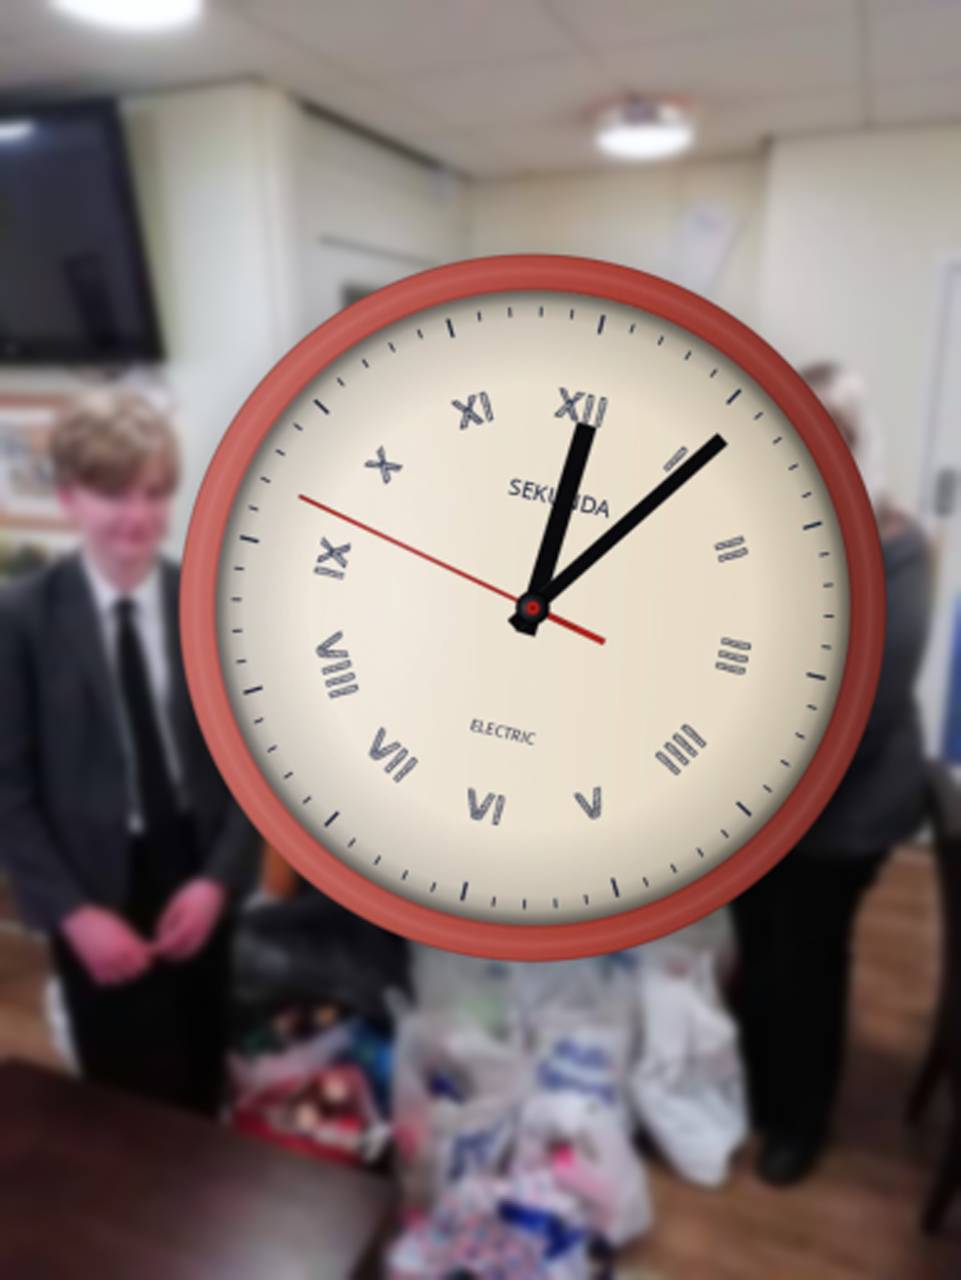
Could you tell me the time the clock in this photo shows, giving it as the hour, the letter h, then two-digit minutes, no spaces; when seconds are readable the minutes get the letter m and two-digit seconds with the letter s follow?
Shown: 12h05m47s
